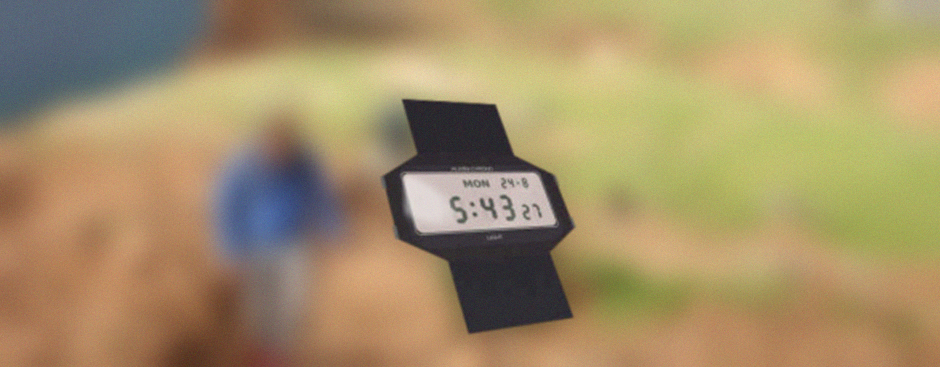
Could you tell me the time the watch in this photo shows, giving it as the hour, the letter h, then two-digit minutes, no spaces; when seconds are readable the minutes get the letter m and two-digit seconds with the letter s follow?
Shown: 5h43m27s
